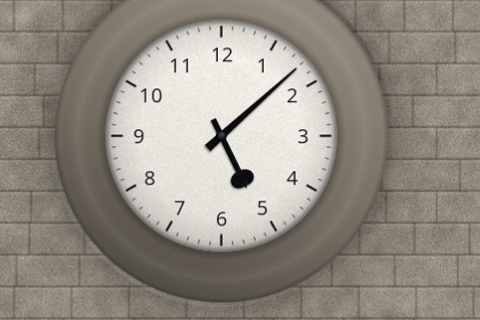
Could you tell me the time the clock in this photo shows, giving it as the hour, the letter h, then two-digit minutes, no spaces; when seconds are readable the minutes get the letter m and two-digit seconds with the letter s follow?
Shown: 5h08
